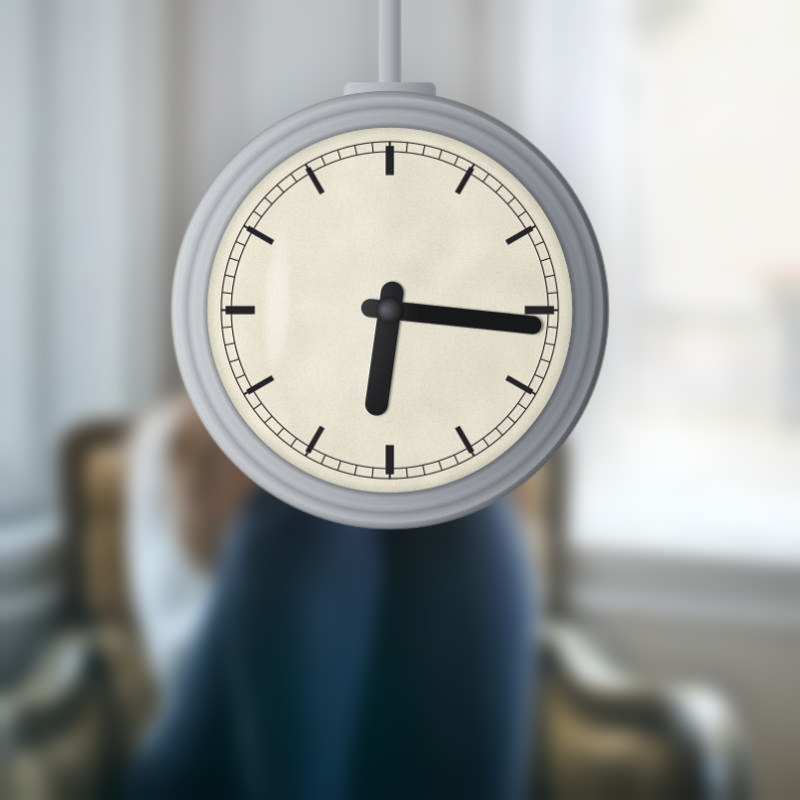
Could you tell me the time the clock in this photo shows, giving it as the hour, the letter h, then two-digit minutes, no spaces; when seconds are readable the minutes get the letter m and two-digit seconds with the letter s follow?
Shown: 6h16
